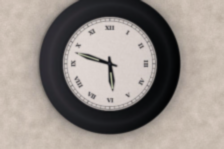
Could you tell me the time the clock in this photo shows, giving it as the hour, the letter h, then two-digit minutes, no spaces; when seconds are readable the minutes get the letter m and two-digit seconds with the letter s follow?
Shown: 5h48
